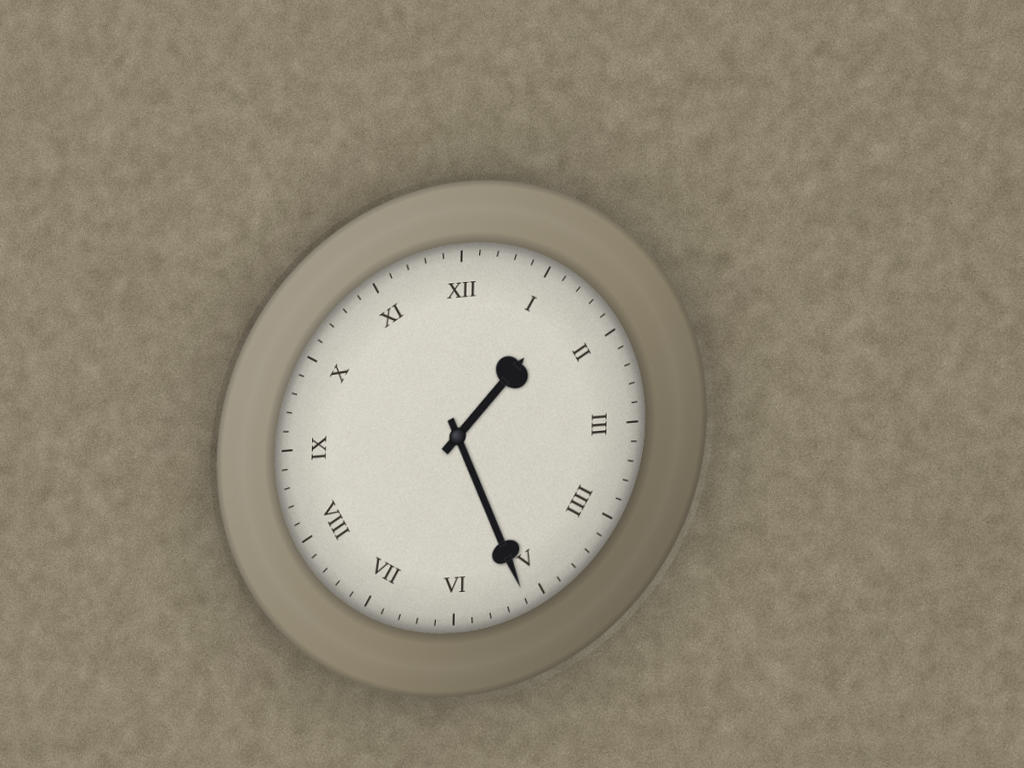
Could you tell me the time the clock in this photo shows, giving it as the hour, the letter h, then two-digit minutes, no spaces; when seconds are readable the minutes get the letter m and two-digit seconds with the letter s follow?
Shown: 1h26
